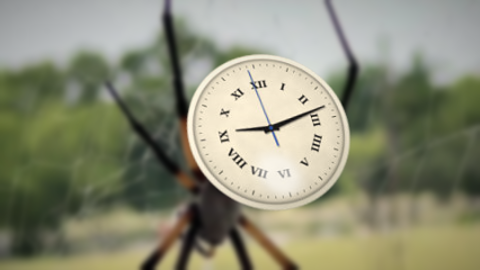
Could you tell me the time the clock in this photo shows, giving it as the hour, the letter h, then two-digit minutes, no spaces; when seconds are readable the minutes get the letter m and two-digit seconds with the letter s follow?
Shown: 9h12m59s
